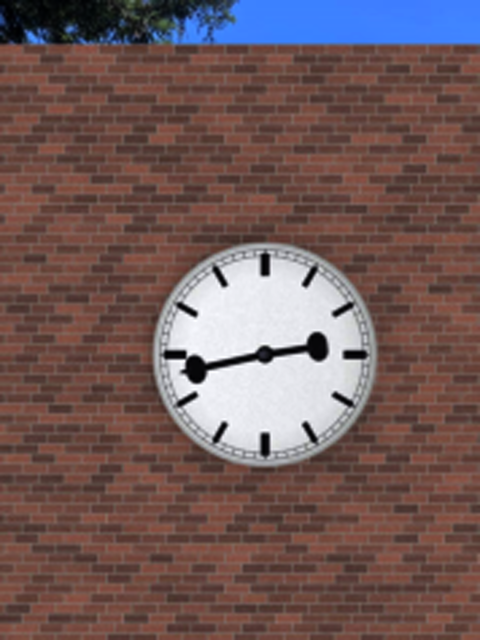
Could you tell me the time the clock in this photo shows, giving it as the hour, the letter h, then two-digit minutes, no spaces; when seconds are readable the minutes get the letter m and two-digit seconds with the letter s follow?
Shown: 2h43
